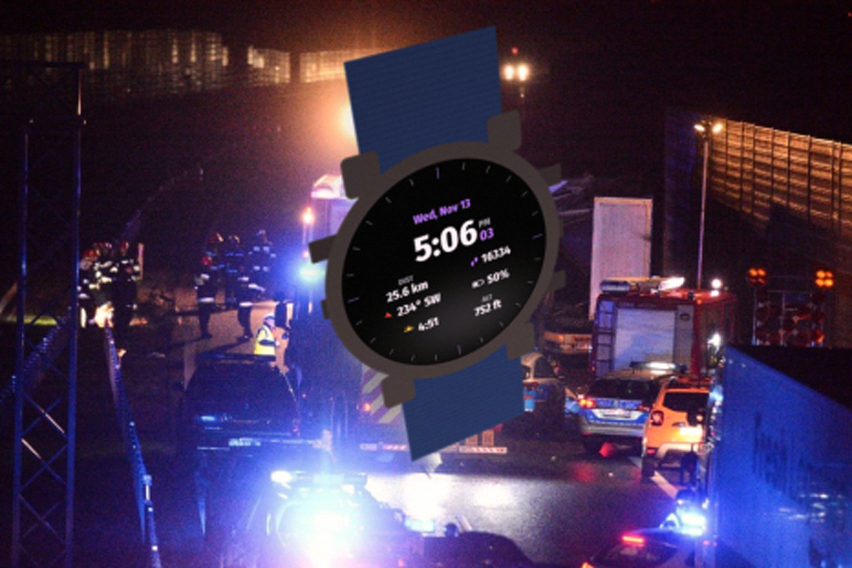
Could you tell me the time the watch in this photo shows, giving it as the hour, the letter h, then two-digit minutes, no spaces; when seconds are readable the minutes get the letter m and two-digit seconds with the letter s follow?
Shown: 5h06m03s
